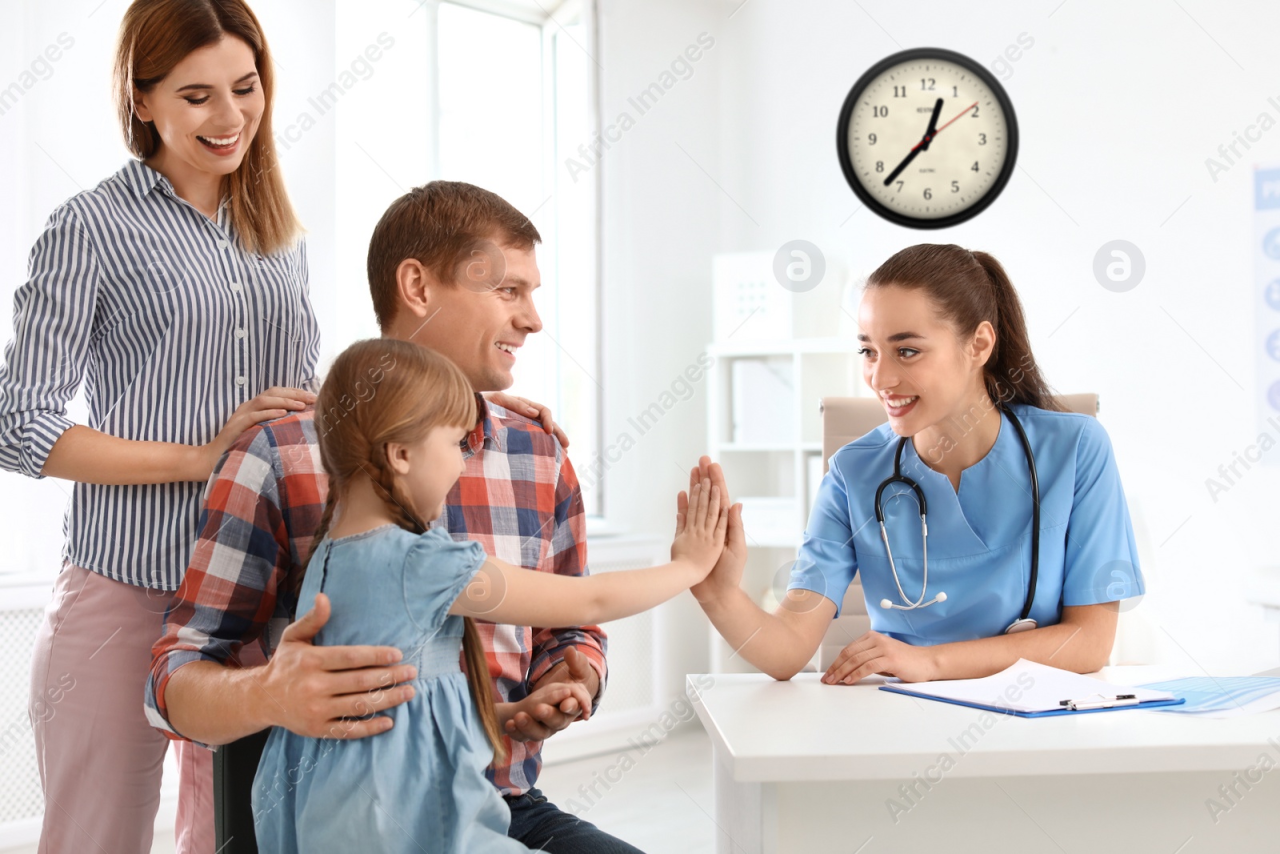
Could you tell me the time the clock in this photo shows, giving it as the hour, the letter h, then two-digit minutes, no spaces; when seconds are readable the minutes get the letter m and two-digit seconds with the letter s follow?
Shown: 12h37m09s
